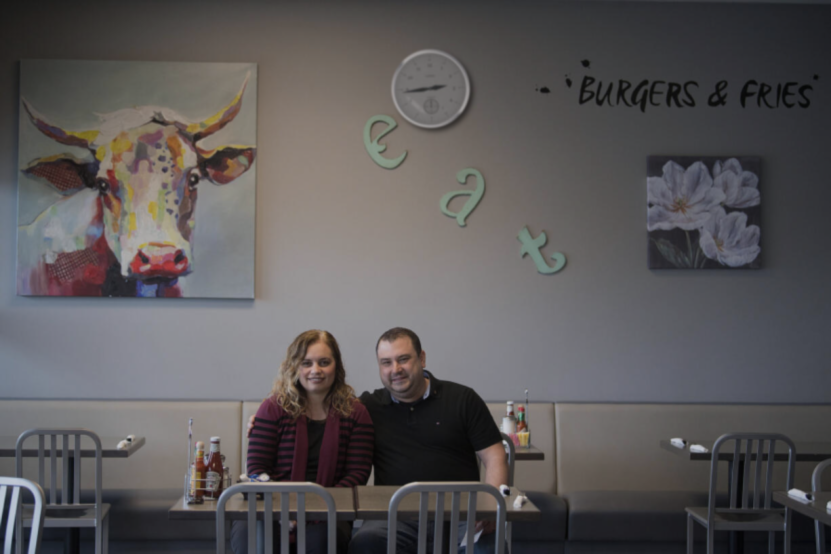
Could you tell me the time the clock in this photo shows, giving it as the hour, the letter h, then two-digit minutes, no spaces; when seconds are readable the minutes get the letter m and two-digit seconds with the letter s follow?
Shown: 2h44
